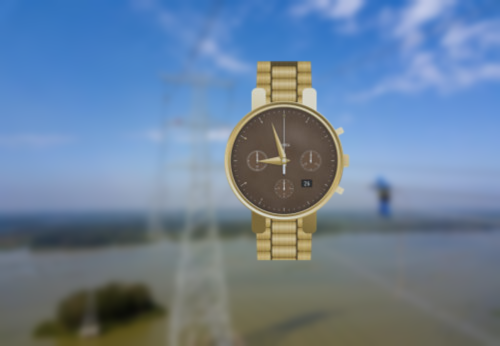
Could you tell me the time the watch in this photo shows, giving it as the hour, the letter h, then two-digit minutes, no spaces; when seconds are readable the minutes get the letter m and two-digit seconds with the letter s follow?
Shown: 8h57
